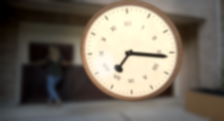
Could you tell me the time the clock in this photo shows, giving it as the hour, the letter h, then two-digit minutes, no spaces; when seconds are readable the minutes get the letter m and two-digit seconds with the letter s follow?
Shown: 7h16
